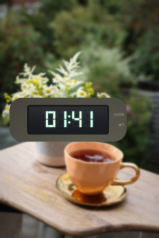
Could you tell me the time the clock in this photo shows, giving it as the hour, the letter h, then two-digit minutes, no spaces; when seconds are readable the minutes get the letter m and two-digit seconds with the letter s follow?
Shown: 1h41
